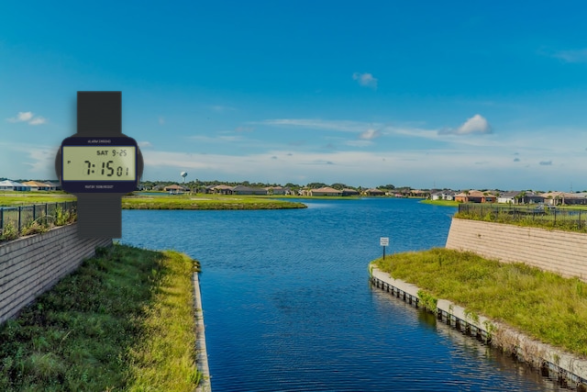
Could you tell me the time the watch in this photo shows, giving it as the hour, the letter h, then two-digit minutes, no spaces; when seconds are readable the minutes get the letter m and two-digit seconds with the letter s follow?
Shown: 7h15m01s
